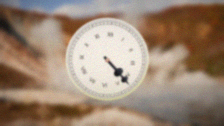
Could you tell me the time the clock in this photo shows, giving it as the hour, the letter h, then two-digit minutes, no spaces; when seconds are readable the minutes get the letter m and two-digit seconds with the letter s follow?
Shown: 4h22
